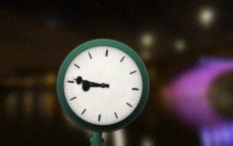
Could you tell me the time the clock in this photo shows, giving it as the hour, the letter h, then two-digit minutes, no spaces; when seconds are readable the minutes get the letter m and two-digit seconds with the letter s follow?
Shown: 8h46
